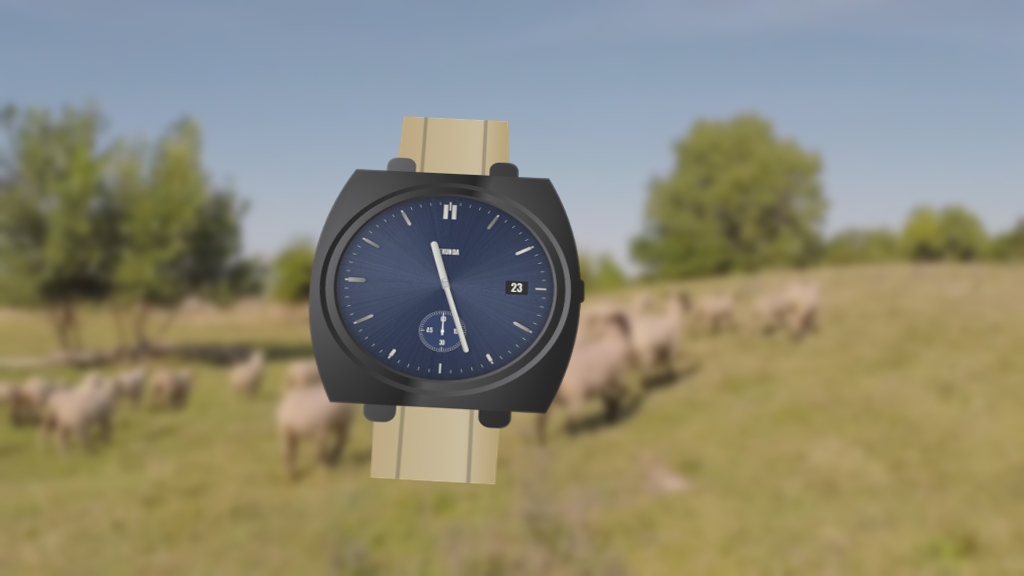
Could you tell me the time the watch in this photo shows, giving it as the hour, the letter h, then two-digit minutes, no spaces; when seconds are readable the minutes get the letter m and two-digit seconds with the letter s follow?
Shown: 11h27
